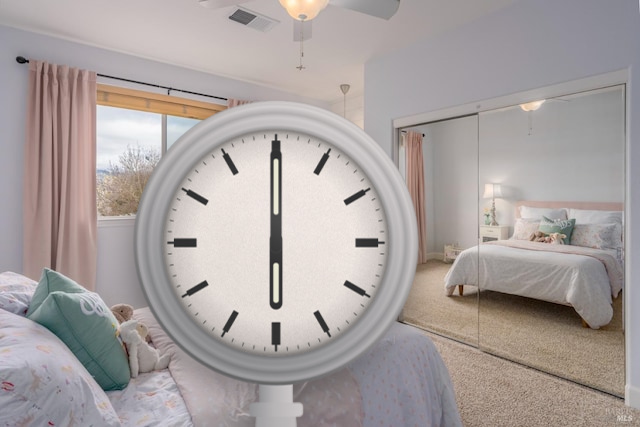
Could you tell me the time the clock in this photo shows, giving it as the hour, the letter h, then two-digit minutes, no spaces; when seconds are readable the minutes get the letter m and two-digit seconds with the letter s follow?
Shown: 6h00
